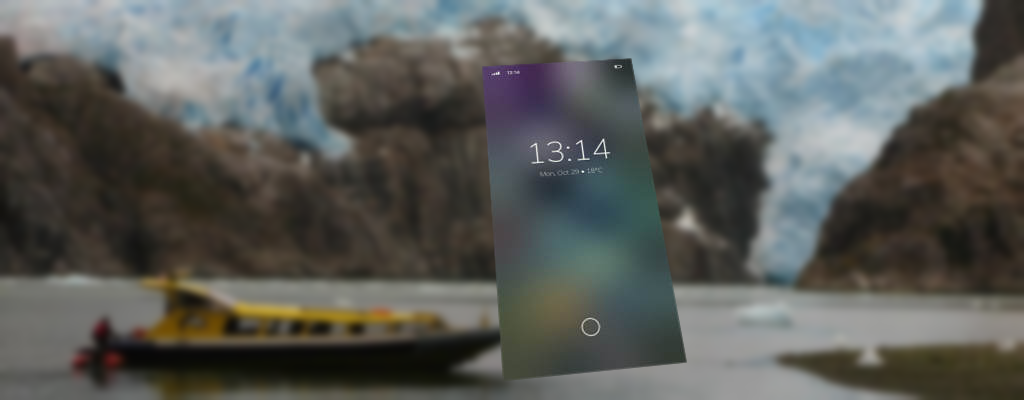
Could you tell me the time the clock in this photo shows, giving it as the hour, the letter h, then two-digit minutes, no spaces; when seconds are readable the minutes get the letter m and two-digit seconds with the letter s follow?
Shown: 13h14
